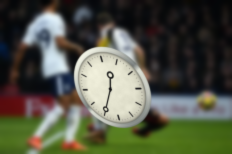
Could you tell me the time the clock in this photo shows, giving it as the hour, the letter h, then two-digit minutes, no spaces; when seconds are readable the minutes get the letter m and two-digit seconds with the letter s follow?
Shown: 12h35
